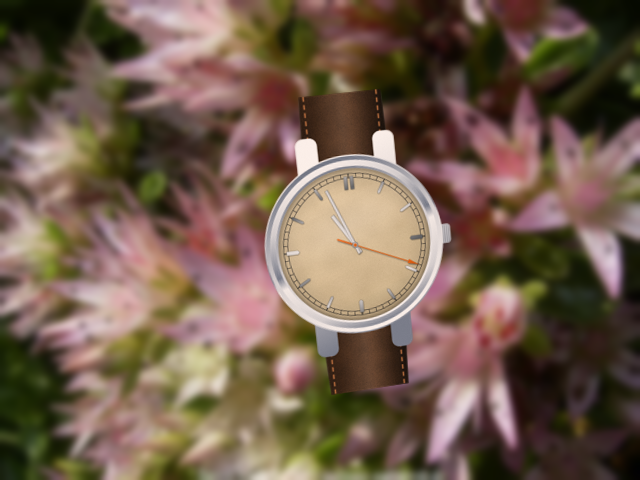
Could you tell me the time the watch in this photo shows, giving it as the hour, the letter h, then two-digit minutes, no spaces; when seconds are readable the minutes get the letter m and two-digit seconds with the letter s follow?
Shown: 10h56m19s
